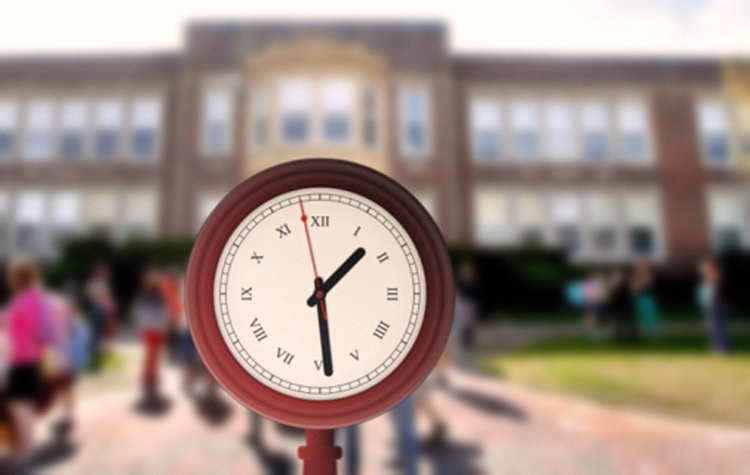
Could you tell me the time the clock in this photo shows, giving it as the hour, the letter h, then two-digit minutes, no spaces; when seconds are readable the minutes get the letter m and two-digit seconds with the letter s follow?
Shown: 1h28m58s
